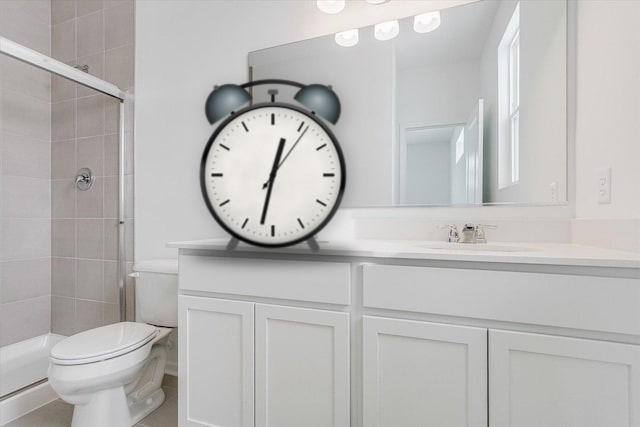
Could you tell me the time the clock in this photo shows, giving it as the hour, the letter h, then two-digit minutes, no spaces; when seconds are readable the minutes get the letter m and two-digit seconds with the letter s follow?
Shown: 12h32m06s
